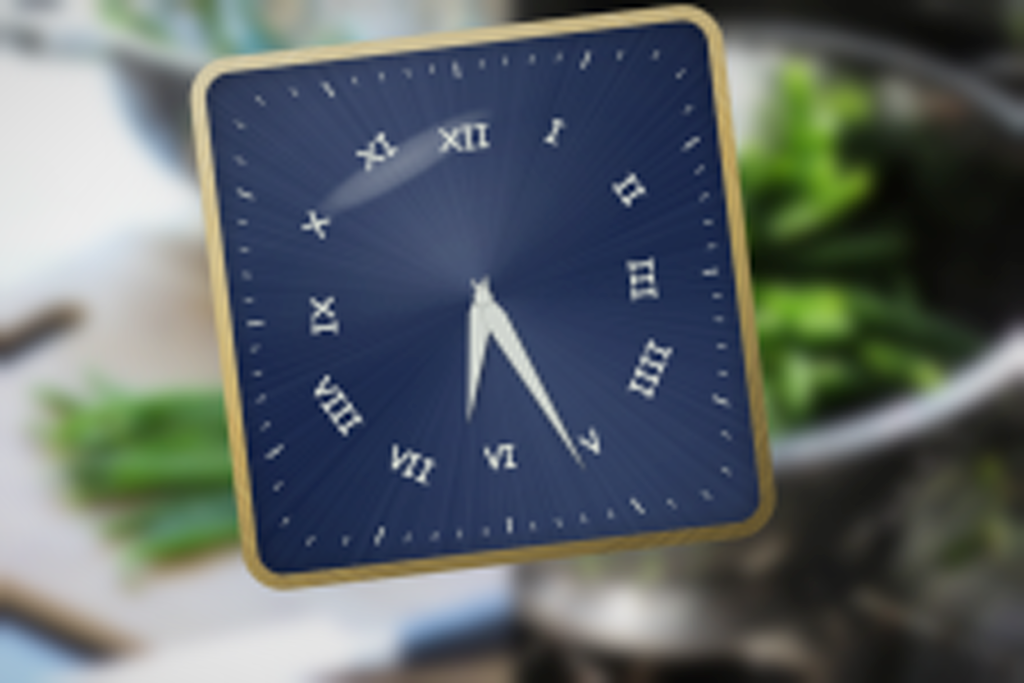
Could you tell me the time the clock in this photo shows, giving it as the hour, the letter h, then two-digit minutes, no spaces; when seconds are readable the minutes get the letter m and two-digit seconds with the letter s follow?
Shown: 6h26
